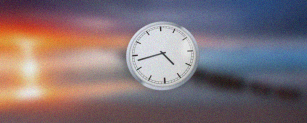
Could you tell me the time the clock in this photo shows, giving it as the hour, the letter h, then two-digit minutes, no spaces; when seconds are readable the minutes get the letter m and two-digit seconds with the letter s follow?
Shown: 4h43
